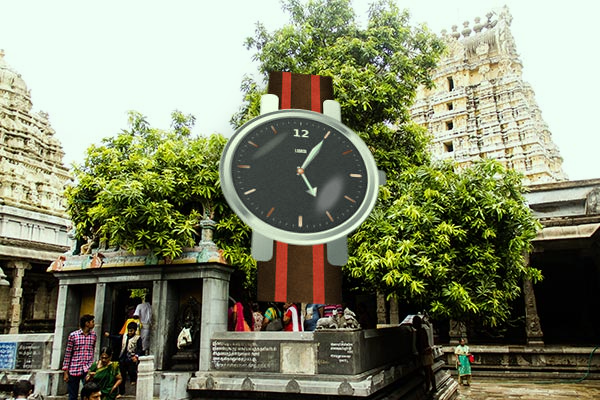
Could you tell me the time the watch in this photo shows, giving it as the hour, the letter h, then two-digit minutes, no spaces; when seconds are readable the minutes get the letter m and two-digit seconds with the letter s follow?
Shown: 5h05
